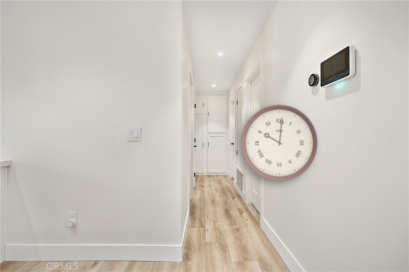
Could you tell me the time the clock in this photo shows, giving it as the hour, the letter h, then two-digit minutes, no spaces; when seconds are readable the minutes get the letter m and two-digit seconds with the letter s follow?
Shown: 10h01
